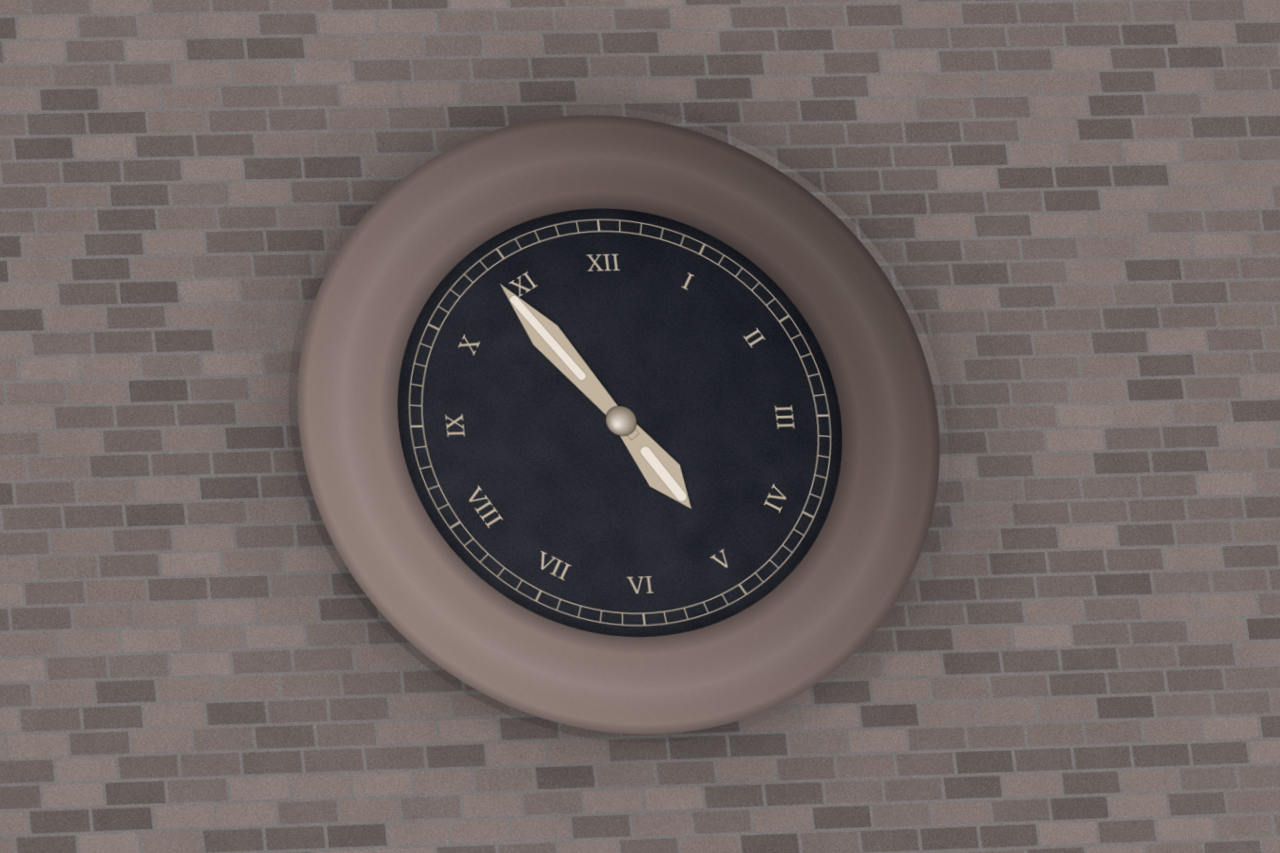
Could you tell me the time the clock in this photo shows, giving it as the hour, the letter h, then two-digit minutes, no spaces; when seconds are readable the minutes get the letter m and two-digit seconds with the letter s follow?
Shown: 4h54
